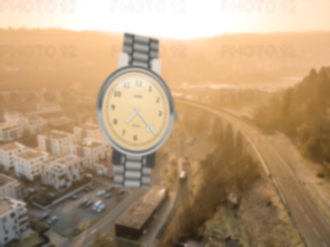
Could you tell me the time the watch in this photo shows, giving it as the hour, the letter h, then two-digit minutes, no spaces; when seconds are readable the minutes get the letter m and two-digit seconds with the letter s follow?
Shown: 7h22
